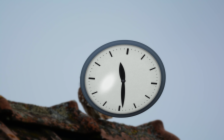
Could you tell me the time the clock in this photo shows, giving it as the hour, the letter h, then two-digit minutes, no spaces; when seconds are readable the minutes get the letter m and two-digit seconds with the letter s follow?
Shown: 11h29
